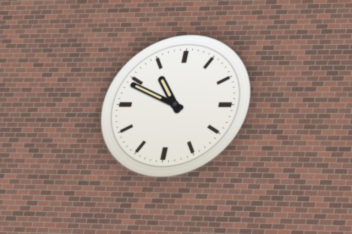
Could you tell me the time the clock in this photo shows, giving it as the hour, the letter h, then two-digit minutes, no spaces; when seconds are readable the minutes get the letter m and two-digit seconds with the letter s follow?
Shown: 10h49
